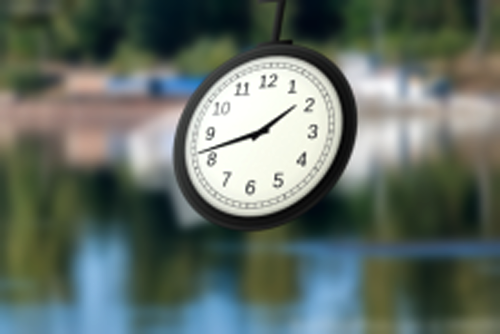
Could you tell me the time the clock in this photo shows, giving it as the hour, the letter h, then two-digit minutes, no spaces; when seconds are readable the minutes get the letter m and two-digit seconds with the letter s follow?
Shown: 1h42
